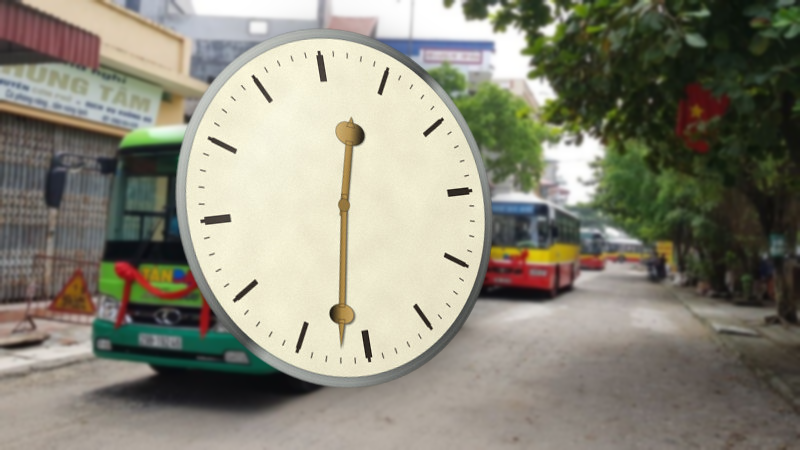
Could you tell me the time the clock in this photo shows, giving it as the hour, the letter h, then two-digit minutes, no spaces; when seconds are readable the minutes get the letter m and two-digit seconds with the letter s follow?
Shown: 12h32
